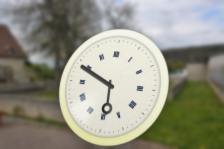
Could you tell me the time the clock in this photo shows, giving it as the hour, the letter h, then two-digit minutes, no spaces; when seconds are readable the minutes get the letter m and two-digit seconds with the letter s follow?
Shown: 5h49
